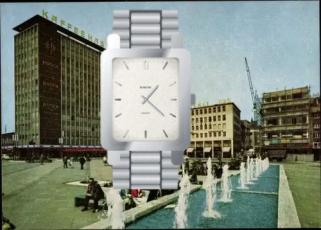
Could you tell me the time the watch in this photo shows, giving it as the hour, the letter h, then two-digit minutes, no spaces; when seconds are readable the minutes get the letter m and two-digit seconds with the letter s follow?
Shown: 1h22
